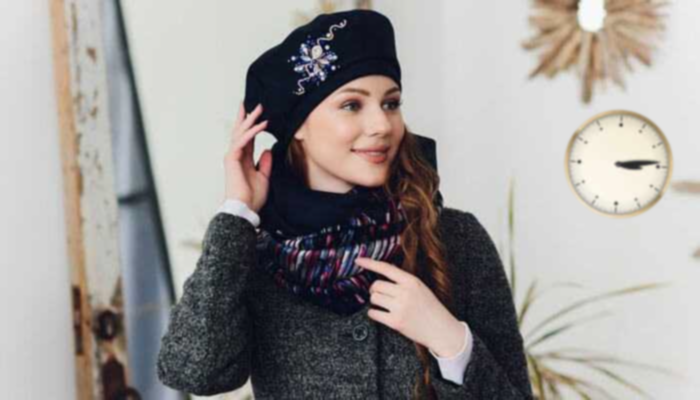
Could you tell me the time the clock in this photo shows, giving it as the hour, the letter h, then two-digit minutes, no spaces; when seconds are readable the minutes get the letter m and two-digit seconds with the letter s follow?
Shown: 3h14
